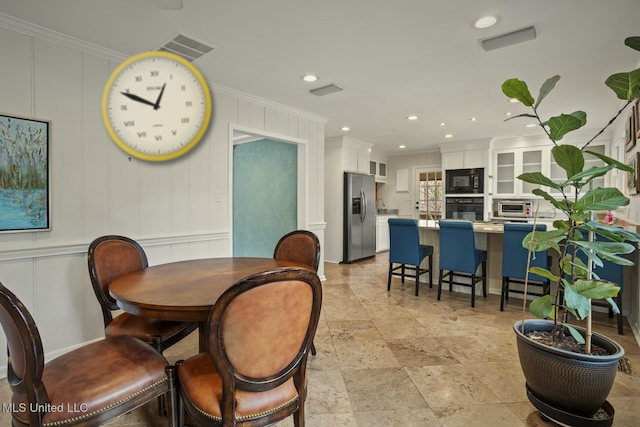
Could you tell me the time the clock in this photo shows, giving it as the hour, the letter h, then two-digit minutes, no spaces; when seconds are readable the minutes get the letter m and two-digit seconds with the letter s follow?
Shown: 12h49
